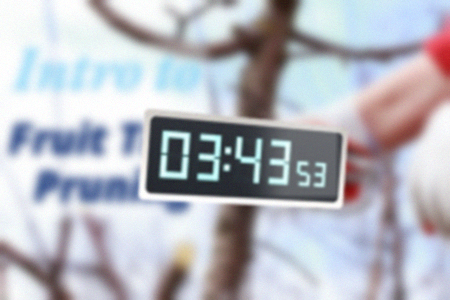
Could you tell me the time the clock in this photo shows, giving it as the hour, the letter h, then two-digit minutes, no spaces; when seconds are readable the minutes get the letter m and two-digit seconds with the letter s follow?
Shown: 3h43m53s
